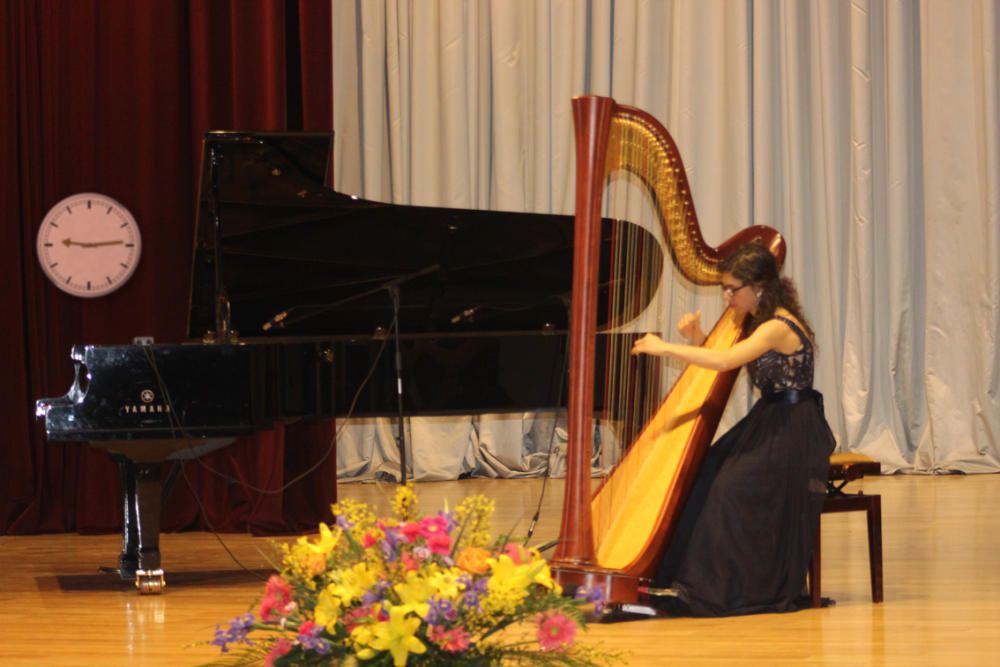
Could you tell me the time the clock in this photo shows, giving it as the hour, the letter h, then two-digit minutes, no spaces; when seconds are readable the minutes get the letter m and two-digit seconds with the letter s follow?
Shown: 9h14
